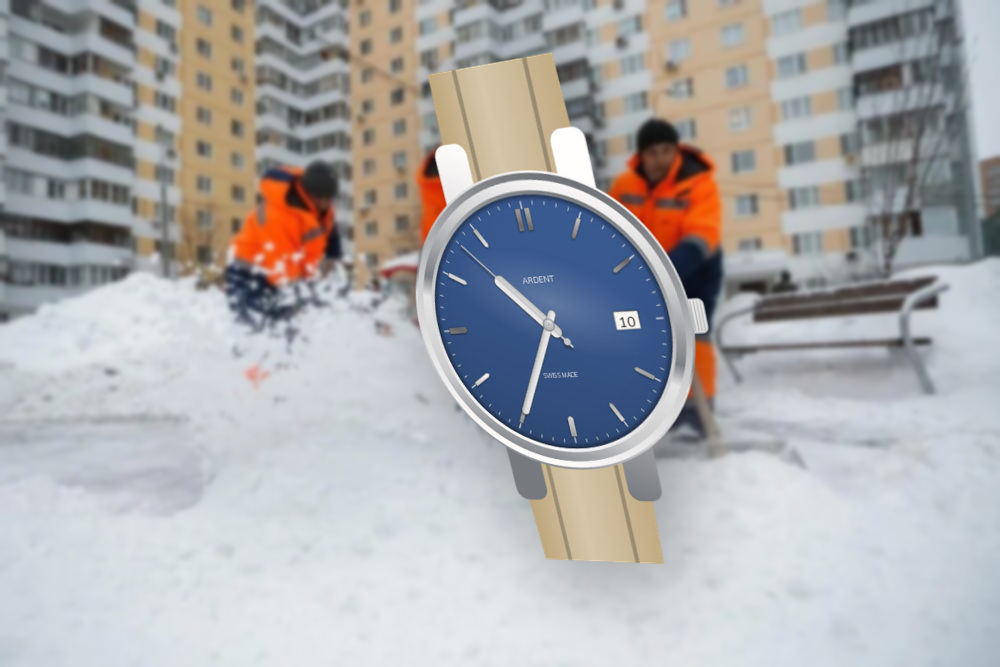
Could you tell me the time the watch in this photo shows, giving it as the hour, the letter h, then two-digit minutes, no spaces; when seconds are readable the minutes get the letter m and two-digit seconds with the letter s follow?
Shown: 10h34m53s
